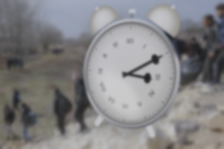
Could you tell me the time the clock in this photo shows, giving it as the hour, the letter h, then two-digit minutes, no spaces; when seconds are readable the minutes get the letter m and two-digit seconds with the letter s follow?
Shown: 3h10
